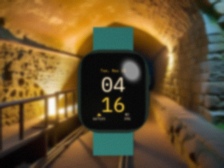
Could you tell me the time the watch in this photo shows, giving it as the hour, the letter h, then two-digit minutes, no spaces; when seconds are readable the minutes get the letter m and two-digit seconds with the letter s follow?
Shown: 4h16
